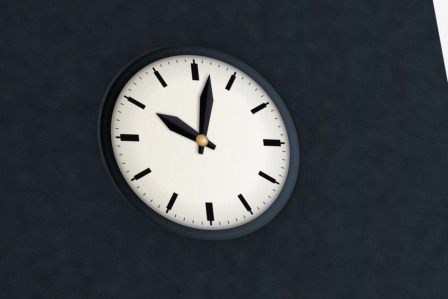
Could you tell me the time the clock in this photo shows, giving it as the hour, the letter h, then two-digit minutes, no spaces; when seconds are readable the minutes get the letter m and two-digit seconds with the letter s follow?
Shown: 10h02
